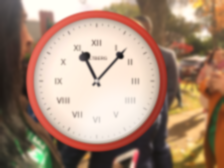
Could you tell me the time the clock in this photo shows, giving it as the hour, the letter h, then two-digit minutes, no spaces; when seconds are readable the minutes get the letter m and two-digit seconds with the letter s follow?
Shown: 11h07
